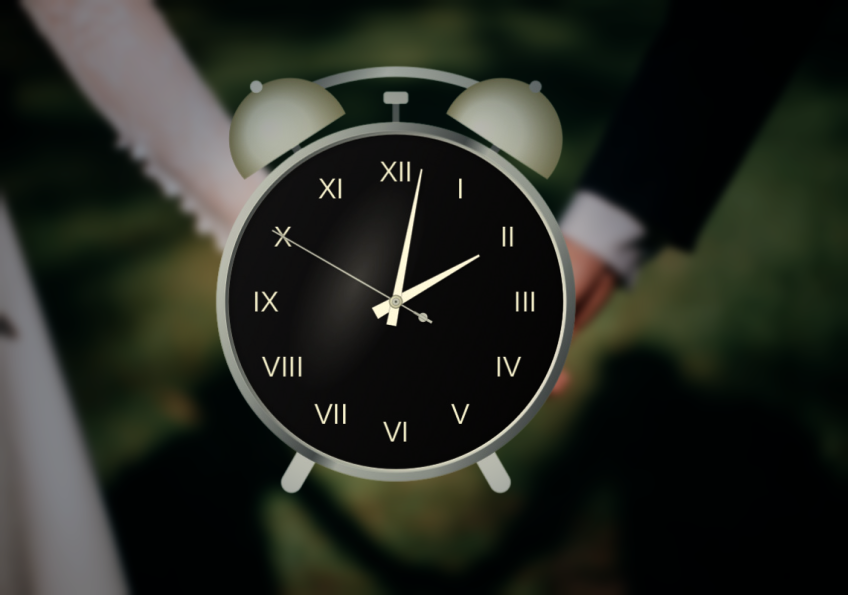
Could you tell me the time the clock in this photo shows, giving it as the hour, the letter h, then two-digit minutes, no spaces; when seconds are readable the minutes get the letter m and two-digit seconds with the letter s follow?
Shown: 2h01m50s
